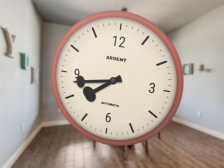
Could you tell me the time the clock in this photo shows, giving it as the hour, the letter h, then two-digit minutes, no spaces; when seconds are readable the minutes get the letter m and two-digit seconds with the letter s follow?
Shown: 7h43
